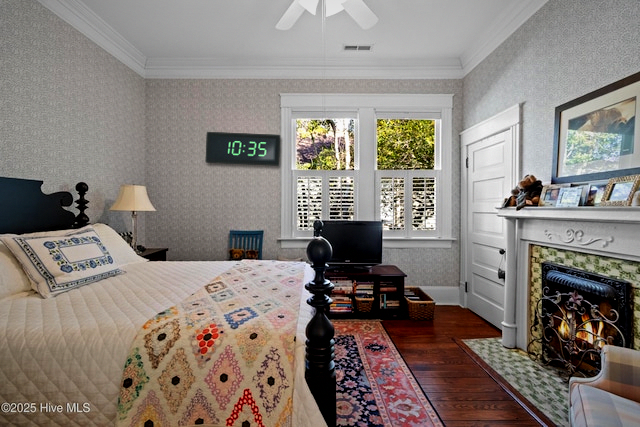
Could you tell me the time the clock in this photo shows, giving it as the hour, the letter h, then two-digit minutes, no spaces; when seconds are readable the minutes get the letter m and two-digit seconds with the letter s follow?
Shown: 10h35
